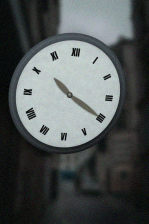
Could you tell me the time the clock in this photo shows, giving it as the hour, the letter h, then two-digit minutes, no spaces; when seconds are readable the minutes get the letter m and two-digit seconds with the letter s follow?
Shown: 10h20
